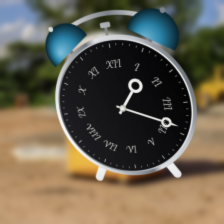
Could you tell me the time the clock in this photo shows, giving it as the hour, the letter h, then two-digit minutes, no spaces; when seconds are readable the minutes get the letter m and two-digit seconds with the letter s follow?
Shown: 1h19
